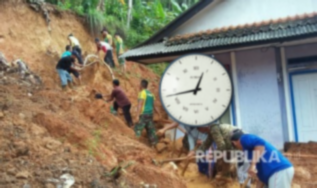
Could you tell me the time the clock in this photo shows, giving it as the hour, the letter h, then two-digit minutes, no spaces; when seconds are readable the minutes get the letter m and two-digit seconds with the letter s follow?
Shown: 12h43
